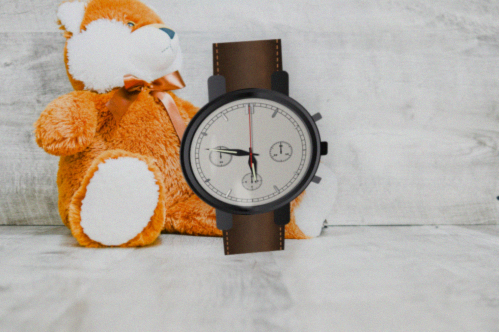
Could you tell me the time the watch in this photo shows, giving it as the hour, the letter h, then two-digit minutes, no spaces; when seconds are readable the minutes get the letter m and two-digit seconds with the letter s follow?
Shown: 5h47
